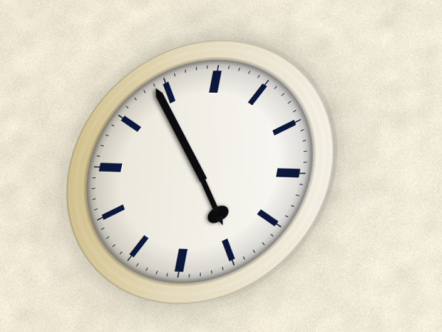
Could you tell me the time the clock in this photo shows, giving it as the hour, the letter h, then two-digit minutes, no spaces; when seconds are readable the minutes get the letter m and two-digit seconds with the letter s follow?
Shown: 4h54
